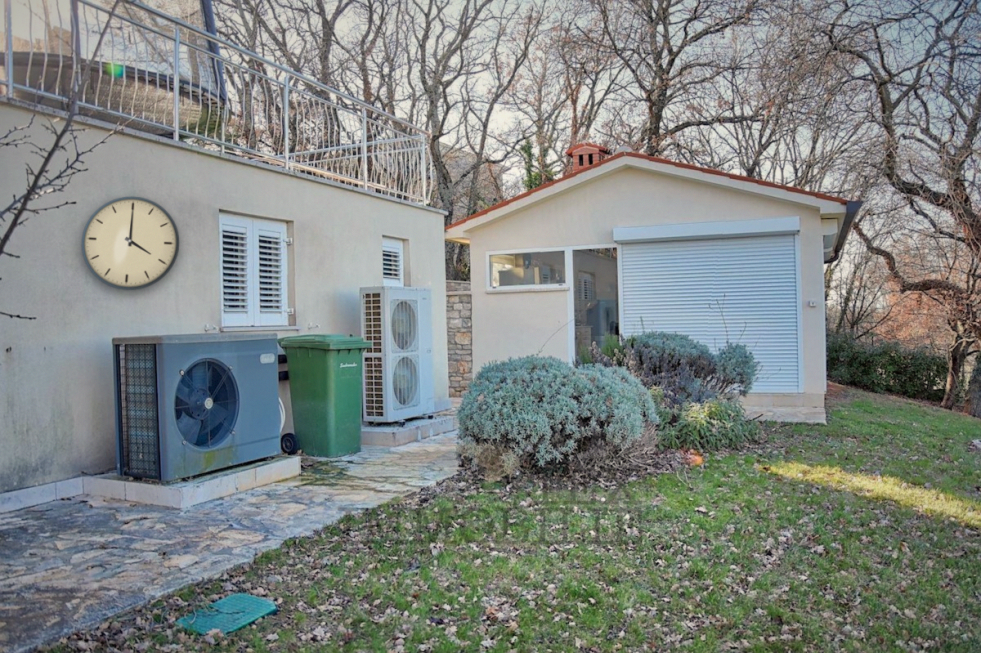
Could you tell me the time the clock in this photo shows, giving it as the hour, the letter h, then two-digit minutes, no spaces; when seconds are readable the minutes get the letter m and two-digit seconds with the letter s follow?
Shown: 4h00
